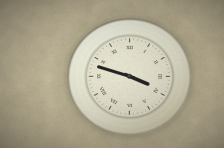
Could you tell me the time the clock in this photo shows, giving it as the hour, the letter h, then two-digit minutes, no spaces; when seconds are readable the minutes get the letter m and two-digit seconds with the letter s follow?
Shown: 3h48
